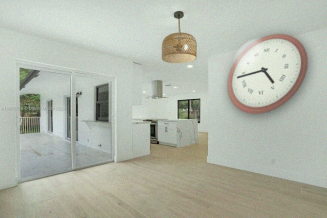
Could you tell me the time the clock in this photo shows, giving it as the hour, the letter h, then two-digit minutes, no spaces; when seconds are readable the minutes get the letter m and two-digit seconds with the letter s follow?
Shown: 4h44
